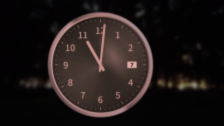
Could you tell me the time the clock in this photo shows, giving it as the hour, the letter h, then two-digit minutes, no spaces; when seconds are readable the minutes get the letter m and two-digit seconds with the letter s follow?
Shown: 11h01
